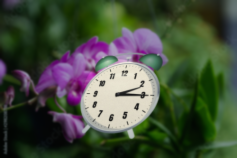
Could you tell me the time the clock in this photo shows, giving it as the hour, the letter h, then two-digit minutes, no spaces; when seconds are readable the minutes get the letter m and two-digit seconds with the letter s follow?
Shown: 2h15
